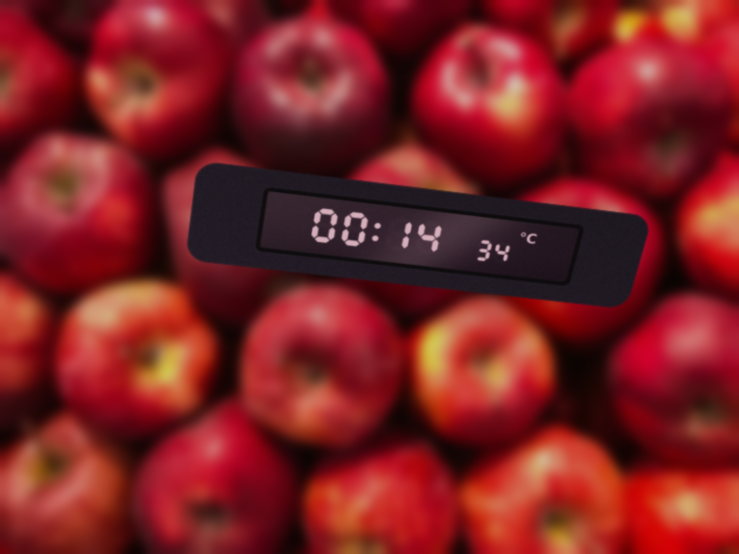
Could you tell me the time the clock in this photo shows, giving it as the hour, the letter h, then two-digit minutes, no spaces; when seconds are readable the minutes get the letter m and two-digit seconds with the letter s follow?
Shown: 0h14
